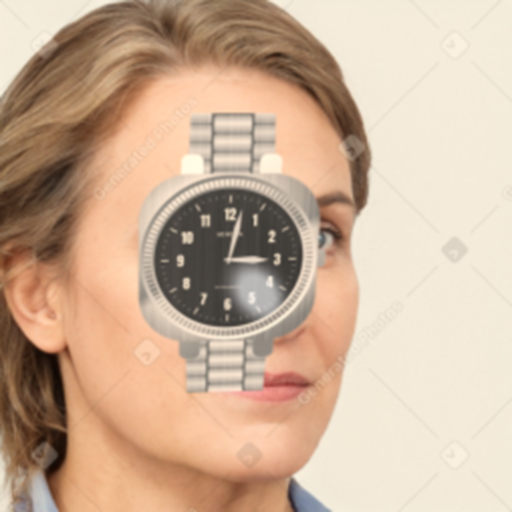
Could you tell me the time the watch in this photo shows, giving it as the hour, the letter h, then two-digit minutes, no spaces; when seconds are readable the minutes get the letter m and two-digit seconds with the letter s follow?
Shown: 3h02
